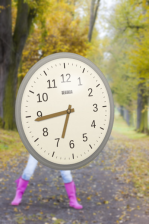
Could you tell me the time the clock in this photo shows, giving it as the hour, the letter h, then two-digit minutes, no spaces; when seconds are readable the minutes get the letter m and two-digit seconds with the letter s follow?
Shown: 6h44
